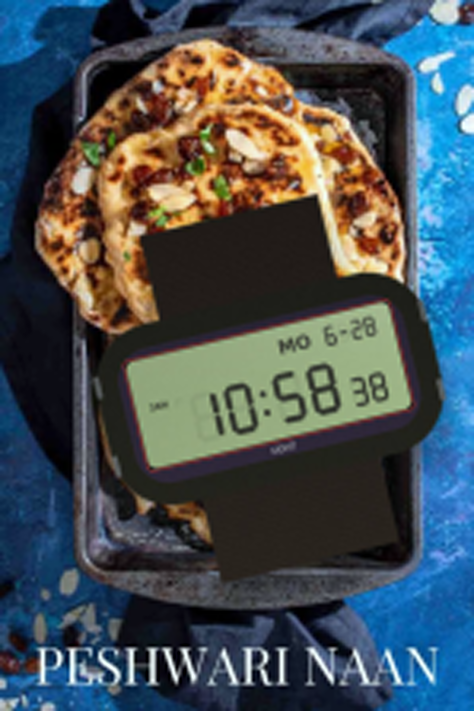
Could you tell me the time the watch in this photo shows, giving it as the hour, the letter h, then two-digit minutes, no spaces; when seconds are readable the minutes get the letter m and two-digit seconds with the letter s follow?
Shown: 10h58m38s
